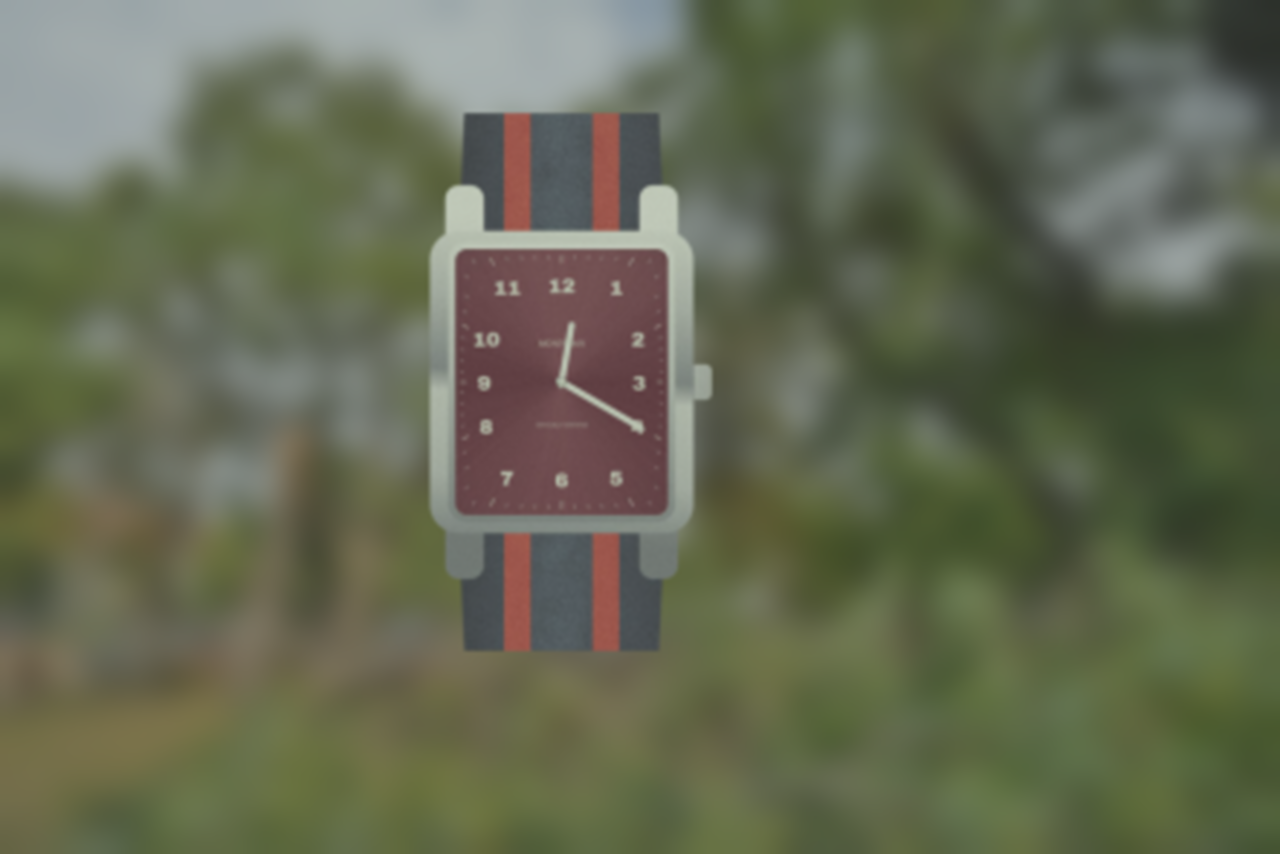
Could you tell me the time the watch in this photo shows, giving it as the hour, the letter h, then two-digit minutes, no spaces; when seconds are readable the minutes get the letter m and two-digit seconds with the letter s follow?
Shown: 12h20
